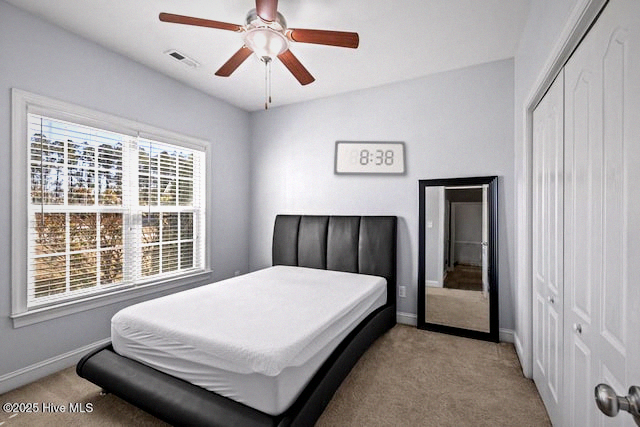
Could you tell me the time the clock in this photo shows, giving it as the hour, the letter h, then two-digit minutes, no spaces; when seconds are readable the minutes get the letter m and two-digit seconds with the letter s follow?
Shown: 8h38
